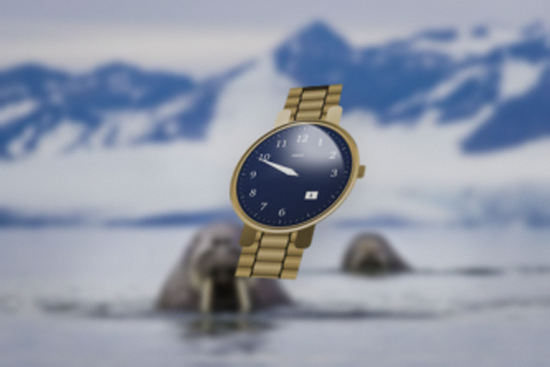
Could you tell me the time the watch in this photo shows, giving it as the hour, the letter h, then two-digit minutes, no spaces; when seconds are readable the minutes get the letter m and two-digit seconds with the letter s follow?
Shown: 9h49
